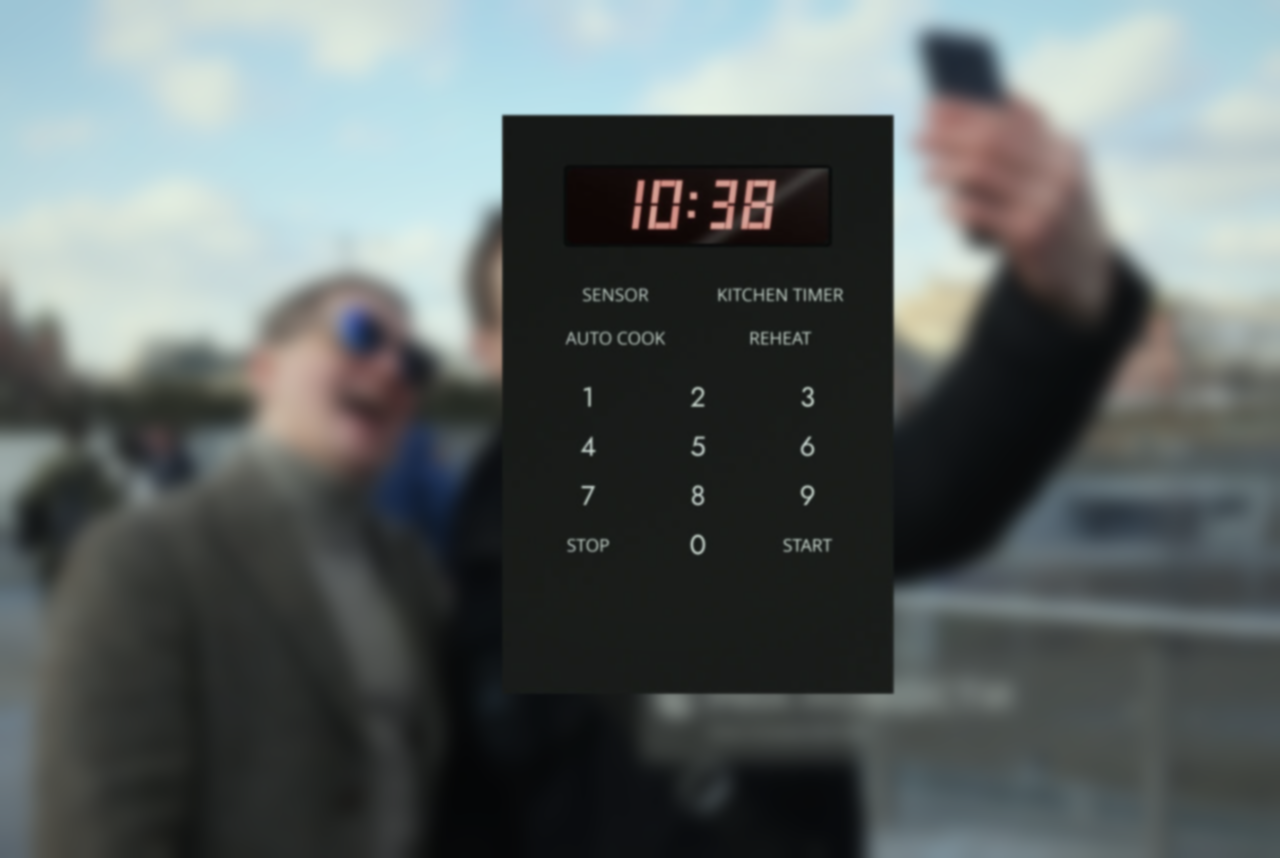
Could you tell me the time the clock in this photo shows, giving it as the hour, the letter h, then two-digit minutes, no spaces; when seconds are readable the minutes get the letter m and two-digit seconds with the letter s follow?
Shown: 10h38
